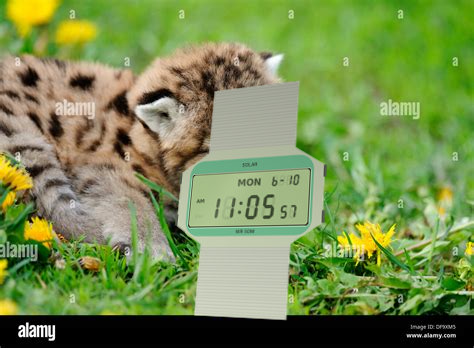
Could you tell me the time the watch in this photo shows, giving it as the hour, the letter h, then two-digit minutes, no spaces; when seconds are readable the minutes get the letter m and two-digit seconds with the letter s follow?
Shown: 11h05m57s
